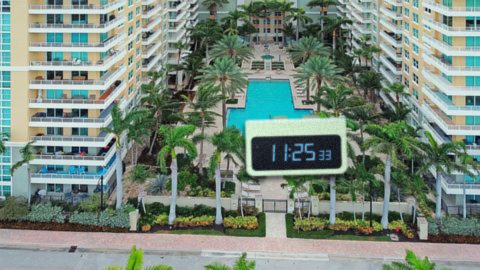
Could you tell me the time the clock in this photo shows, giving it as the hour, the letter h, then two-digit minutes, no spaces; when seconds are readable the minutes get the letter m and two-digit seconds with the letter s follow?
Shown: 11h25
